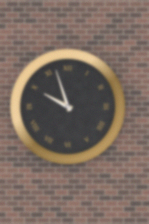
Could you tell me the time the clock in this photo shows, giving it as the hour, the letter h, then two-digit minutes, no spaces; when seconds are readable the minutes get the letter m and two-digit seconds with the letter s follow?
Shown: 9h57
